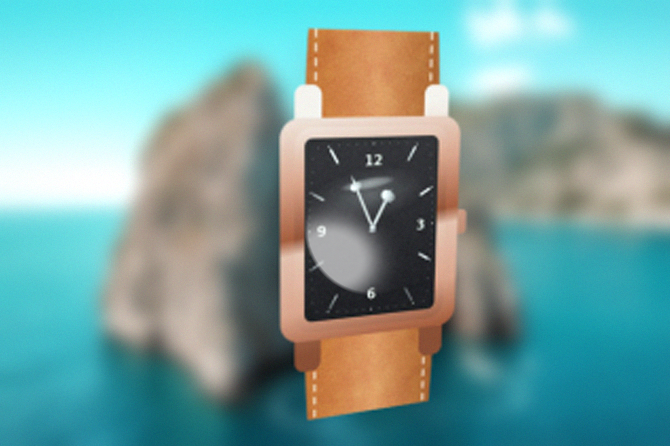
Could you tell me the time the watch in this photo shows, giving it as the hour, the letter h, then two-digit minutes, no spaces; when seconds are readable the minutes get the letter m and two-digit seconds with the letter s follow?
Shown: 12h56
